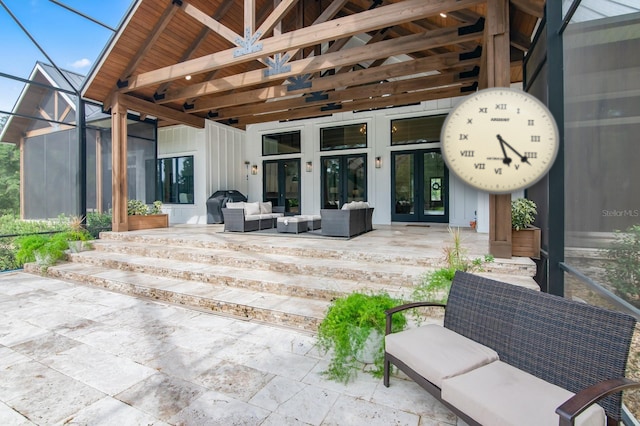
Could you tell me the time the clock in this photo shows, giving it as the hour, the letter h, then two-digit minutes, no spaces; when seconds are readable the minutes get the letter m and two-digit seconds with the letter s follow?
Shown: 5h22
